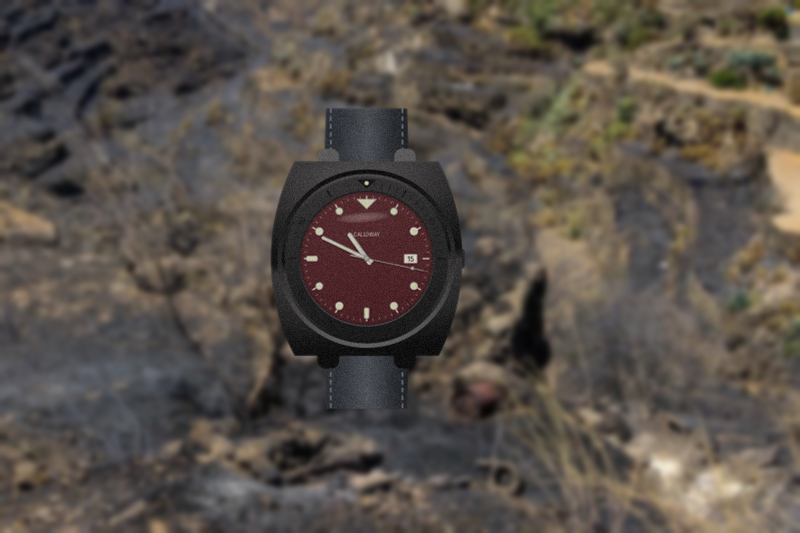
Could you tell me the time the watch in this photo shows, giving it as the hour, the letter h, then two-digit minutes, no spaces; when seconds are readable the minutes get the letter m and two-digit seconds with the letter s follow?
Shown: 10h49m17s
